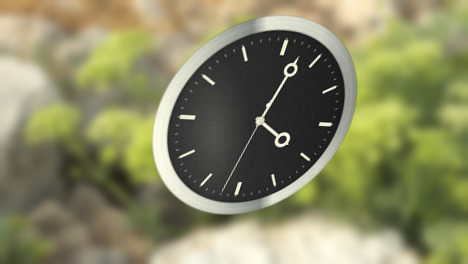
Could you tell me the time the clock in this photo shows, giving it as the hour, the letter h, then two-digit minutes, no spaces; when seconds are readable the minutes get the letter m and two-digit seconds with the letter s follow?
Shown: 4h02m32s
